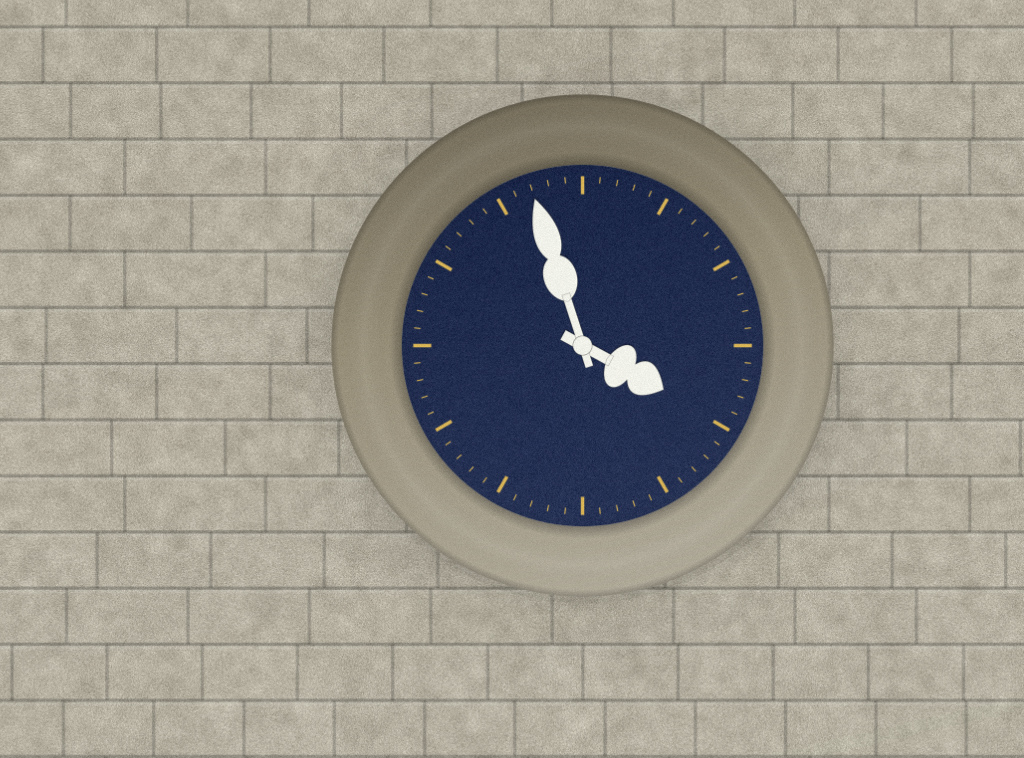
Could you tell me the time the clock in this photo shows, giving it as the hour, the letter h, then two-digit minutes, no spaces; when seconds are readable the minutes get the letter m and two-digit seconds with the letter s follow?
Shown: 3h57
